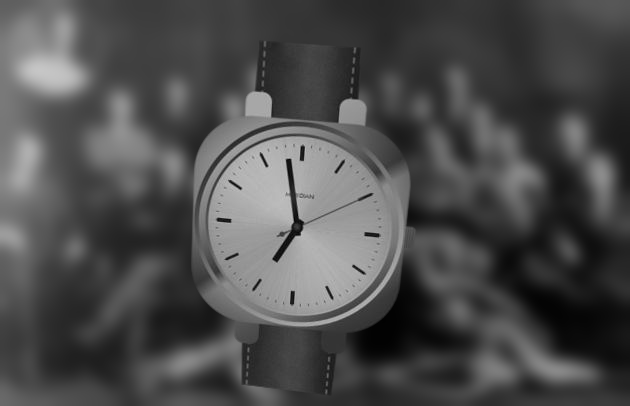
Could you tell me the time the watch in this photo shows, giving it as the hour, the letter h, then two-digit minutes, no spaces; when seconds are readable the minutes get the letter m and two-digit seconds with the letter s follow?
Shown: 6h58m10s
